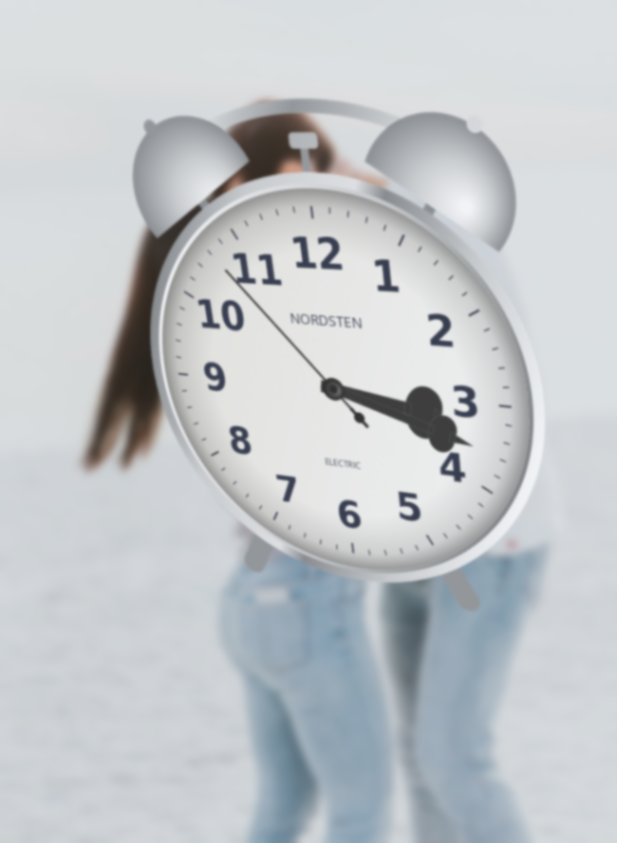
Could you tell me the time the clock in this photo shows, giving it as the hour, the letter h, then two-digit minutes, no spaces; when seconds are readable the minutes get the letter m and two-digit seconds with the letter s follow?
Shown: 3h17m53s
